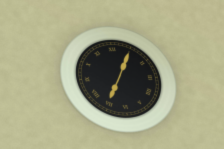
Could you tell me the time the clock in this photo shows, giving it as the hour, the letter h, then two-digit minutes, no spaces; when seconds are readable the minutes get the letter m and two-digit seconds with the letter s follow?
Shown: 7h05
